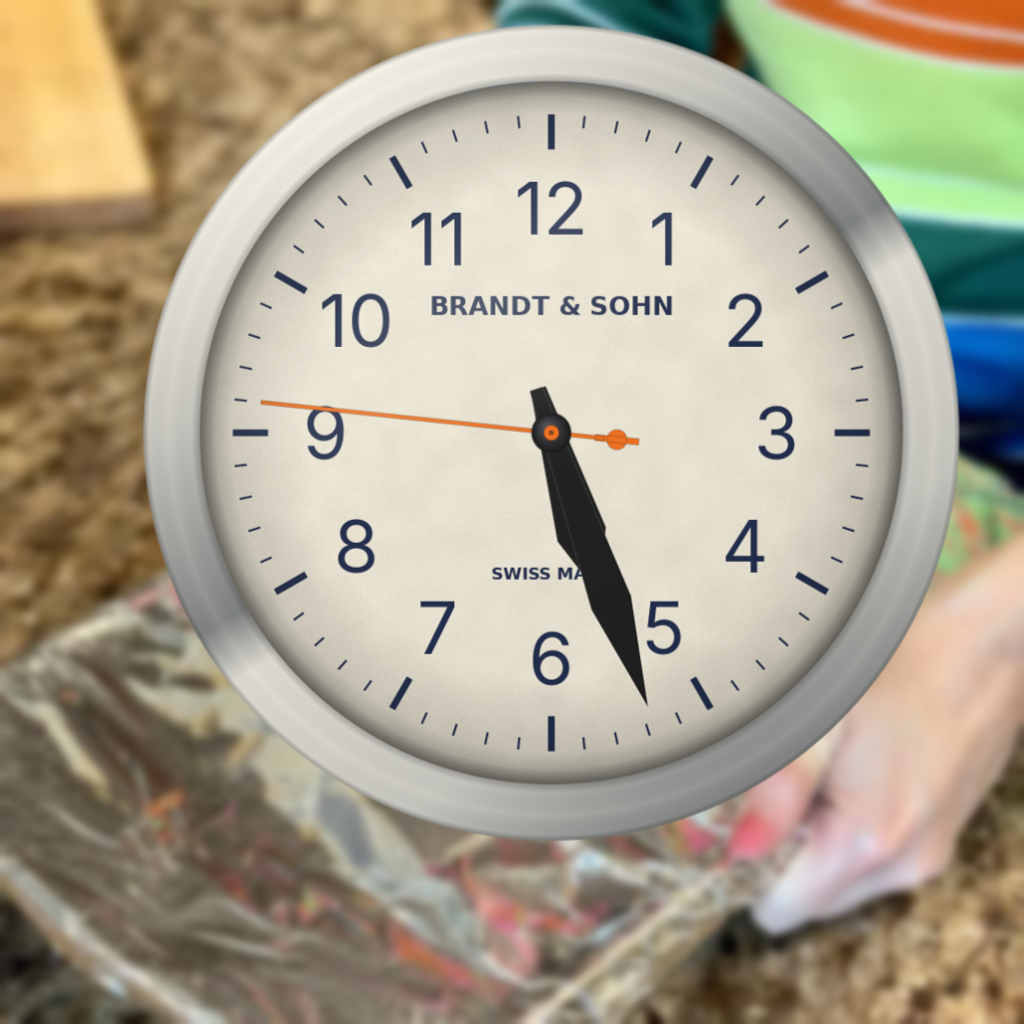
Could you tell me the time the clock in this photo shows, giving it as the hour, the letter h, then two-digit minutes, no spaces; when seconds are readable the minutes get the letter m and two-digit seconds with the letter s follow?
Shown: 5h26m46s
